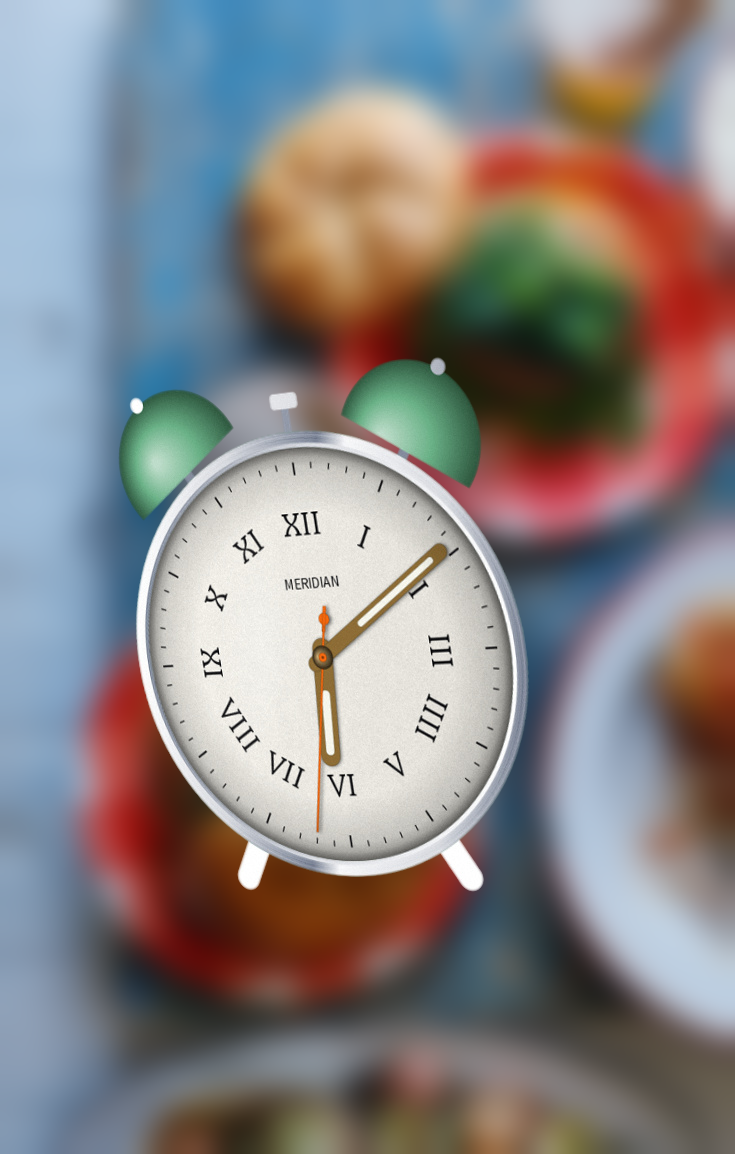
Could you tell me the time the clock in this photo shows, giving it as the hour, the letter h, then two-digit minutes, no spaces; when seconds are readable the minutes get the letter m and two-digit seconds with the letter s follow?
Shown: 6h09m32s
